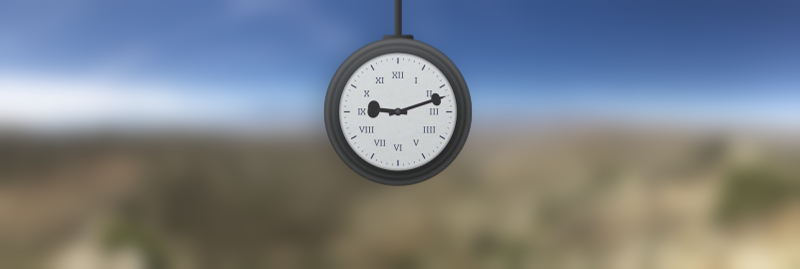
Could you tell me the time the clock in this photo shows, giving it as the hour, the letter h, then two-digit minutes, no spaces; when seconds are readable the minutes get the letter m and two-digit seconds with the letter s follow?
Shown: 9h12
